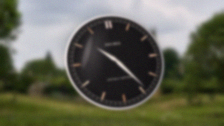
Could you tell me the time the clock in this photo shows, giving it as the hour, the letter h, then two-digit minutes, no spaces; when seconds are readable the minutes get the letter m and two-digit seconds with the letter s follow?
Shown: 10h24
